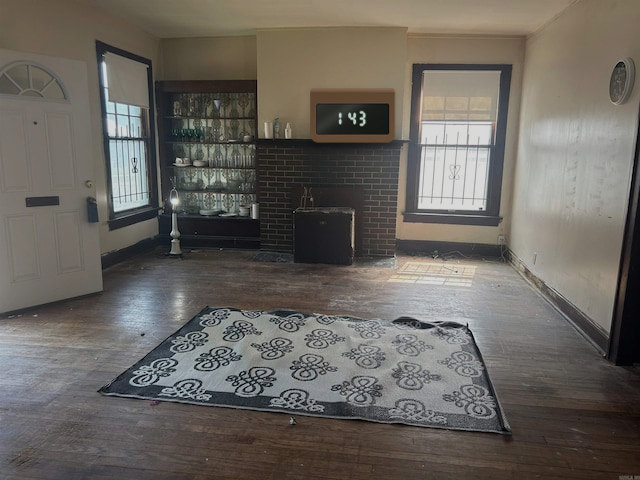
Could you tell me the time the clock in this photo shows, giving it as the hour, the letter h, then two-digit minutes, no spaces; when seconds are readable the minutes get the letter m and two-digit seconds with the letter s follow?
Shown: 1h43
